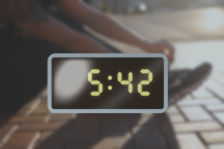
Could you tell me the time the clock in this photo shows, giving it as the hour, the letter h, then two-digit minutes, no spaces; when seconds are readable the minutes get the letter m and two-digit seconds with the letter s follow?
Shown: 5h42
